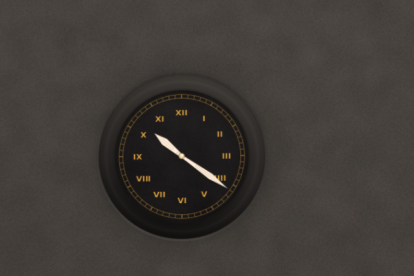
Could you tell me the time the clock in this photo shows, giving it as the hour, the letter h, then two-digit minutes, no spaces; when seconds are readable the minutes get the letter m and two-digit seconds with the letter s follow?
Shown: 10h21
